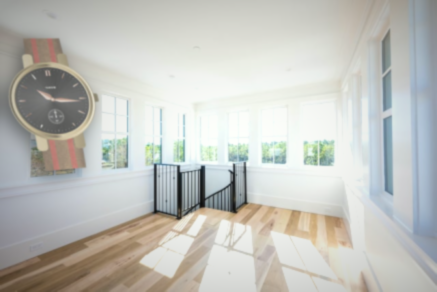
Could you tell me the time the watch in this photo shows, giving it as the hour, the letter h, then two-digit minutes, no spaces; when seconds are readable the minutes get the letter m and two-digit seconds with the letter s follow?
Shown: 10h16
